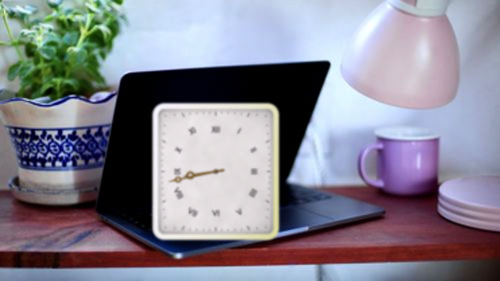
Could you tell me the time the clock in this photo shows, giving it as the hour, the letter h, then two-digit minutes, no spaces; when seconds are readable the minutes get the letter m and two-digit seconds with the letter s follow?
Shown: 8h43
